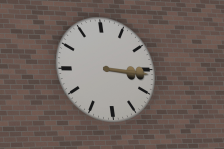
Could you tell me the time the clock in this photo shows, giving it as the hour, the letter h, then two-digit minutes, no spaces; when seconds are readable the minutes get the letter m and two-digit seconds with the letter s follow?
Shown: 3h16
